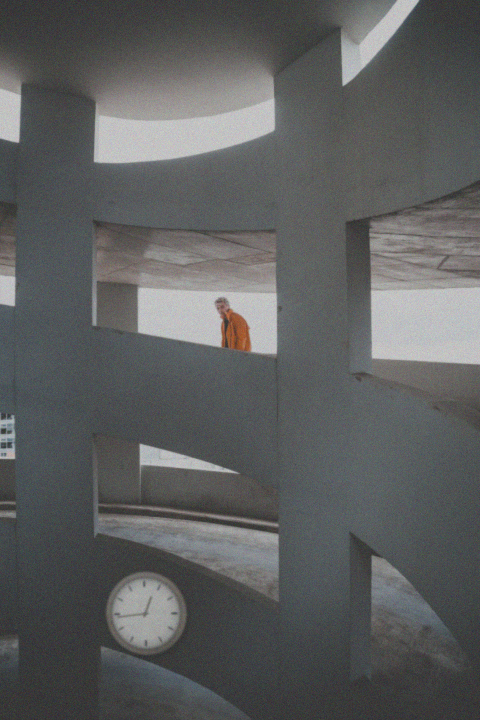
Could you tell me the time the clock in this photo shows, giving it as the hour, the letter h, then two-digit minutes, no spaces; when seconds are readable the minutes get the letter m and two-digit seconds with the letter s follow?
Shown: 12h44
